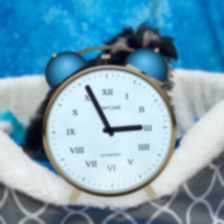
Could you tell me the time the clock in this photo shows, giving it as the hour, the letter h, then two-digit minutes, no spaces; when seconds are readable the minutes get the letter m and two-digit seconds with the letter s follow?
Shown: 2h56
